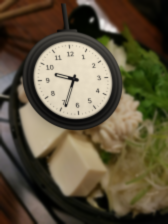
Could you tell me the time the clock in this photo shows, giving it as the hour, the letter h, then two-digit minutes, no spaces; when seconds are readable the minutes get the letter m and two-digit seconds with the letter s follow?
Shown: 9h34
